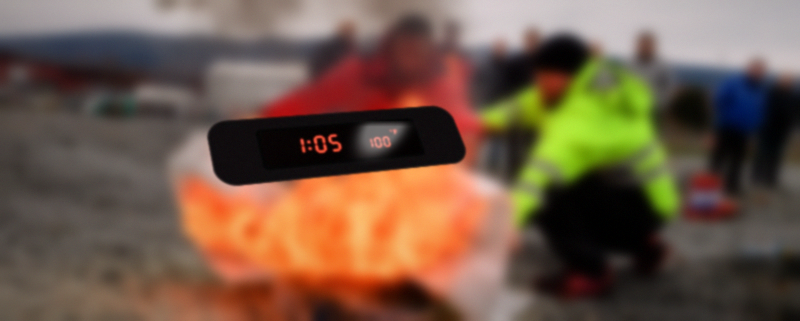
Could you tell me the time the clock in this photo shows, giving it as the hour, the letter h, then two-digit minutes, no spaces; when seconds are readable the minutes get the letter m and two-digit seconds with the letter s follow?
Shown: 1h05
